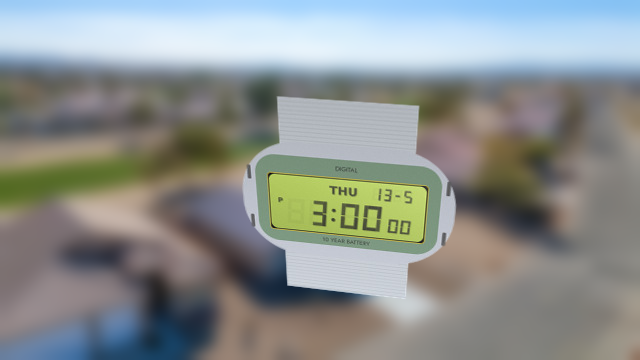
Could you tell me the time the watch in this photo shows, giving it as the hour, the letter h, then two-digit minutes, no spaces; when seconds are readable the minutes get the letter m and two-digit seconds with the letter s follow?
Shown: 3h00m00s
